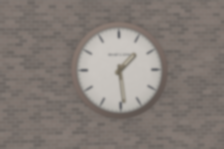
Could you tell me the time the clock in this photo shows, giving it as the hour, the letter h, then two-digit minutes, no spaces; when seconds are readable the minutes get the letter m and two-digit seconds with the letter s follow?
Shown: 1h29
